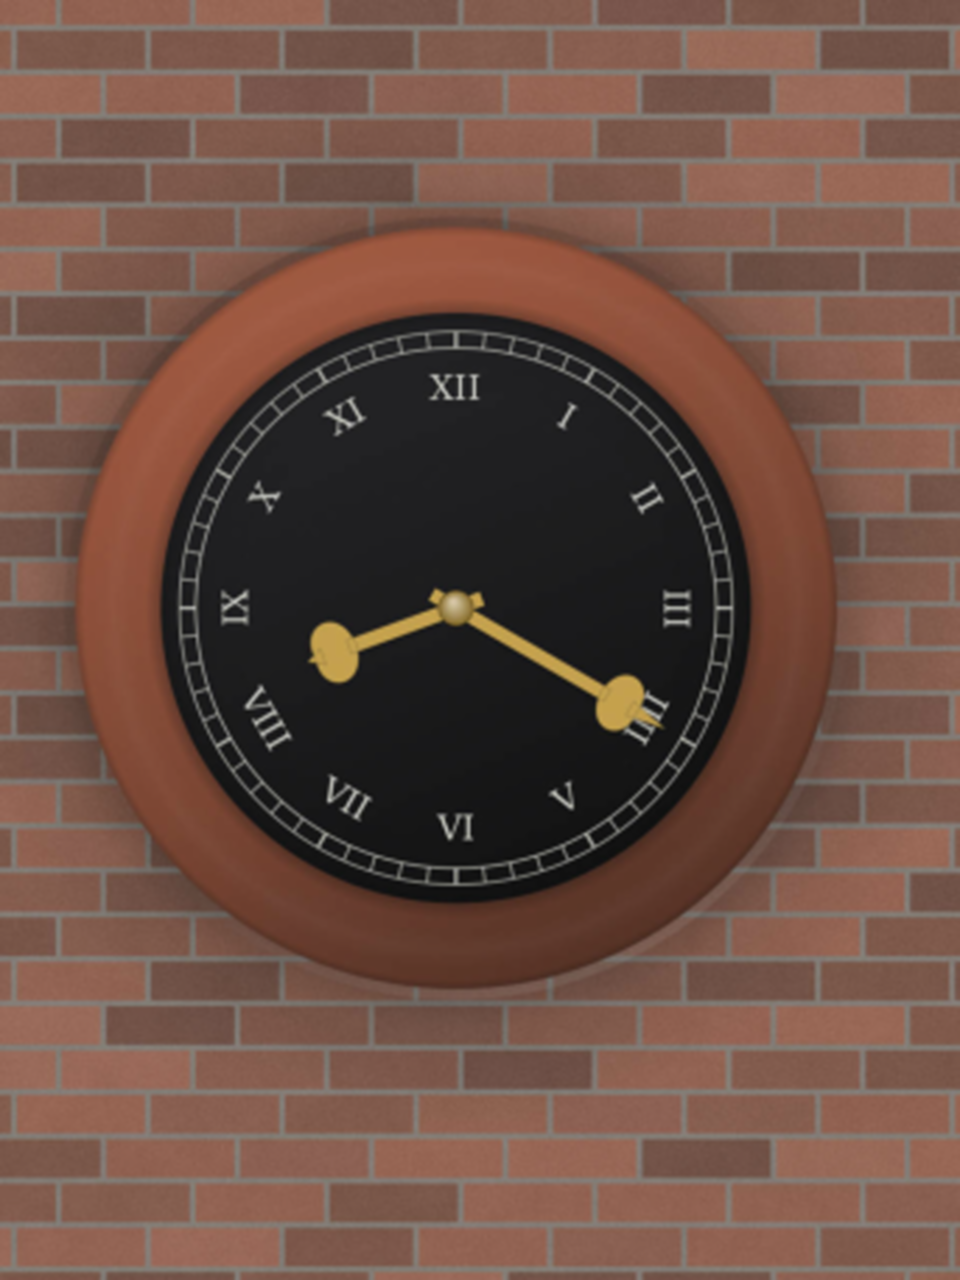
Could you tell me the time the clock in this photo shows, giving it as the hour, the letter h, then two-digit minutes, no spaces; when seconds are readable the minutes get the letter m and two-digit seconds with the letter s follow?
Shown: 8h20
